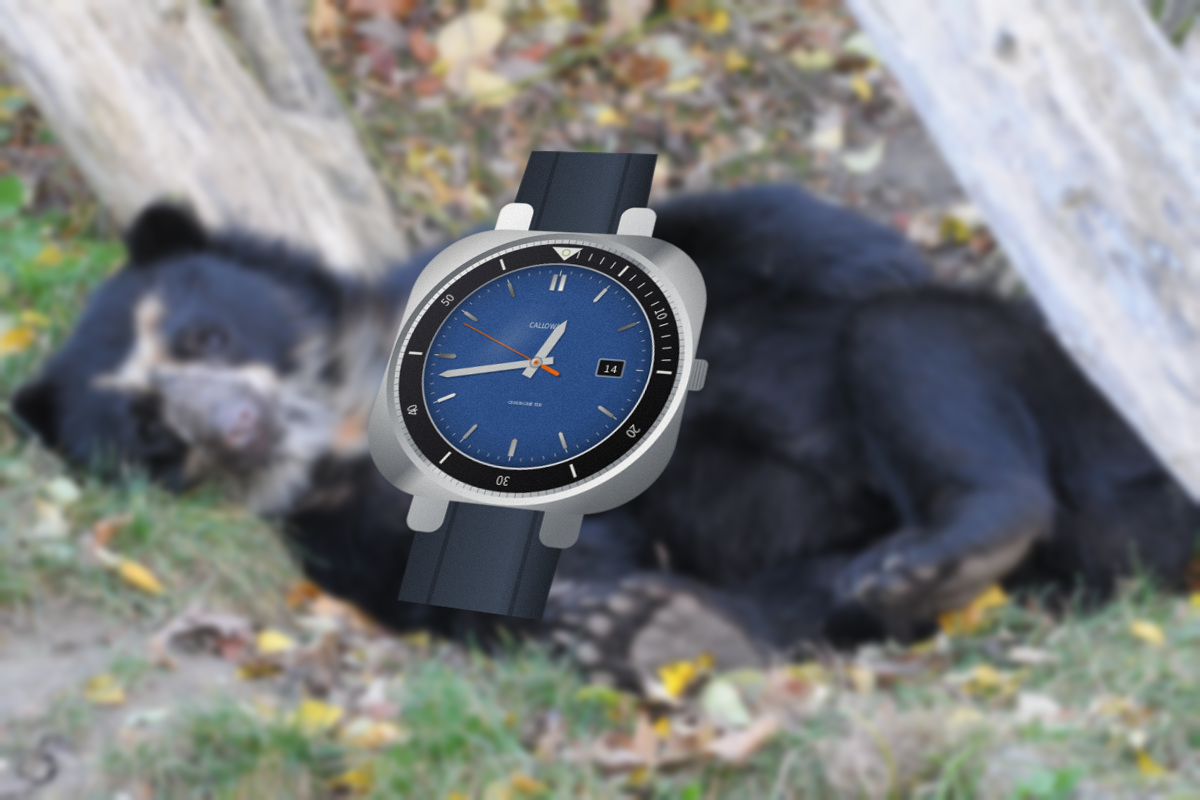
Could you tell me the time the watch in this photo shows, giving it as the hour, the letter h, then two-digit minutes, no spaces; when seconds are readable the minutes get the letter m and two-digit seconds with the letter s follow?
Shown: 12h42m49s
